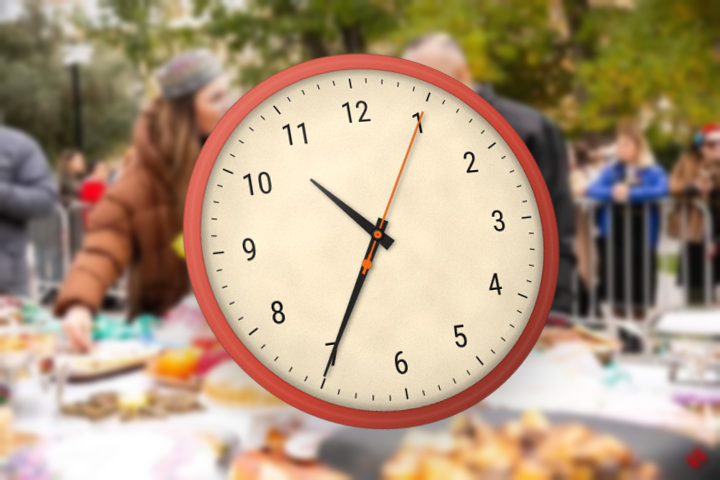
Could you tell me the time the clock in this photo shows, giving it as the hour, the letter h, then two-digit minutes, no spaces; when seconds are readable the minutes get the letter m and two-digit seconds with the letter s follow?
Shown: 10h35m05s
